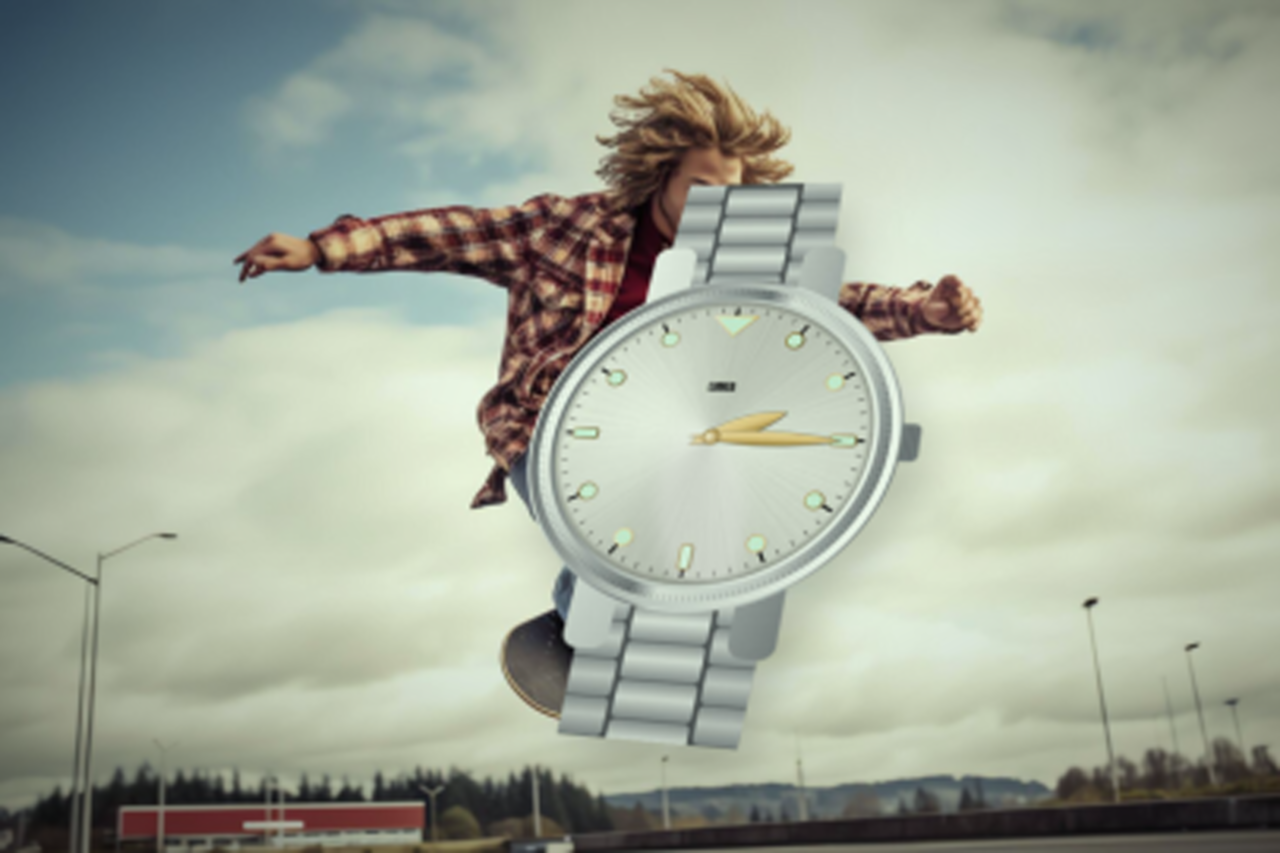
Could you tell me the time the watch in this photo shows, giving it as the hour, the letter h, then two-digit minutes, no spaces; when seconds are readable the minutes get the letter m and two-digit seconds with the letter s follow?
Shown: 2h15
